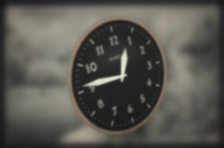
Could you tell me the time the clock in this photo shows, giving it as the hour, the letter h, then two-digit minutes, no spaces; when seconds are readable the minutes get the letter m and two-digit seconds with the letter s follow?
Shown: 12h46
